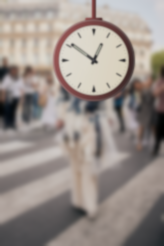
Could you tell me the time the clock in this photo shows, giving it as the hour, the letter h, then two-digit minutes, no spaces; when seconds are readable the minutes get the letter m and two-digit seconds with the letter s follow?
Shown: 12h51
